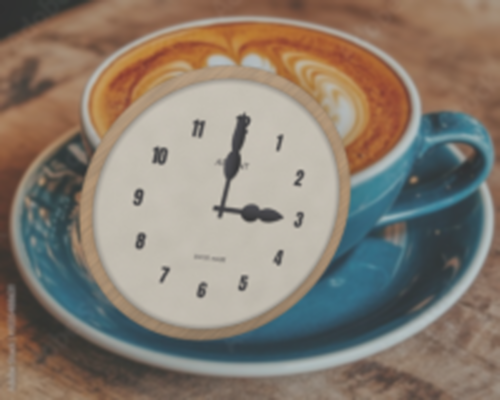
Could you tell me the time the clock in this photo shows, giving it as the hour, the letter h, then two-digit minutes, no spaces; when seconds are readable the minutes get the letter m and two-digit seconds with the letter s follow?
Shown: 3h00
